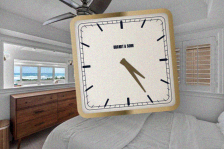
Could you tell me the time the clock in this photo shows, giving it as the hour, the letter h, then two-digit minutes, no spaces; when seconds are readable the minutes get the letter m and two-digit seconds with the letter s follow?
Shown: 4h25
